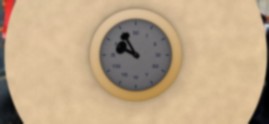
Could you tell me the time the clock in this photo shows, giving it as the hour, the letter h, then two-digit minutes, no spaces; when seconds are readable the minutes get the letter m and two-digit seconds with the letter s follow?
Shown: 9h55
